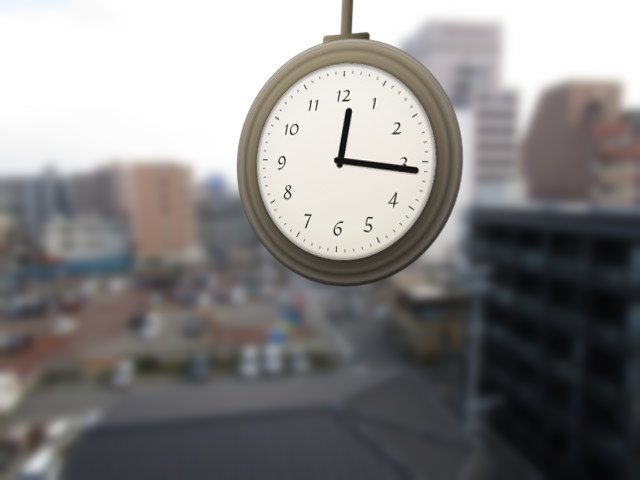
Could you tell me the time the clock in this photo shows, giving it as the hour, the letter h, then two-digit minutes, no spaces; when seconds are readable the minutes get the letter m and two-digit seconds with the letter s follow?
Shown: 12h16
